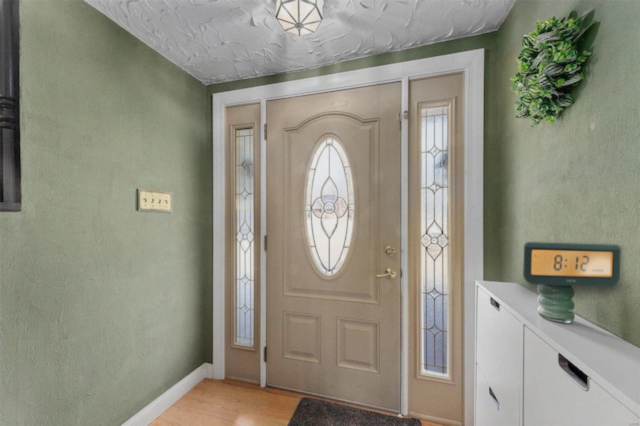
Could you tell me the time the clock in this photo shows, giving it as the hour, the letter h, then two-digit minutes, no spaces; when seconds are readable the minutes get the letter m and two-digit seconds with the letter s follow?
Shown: 8h12
